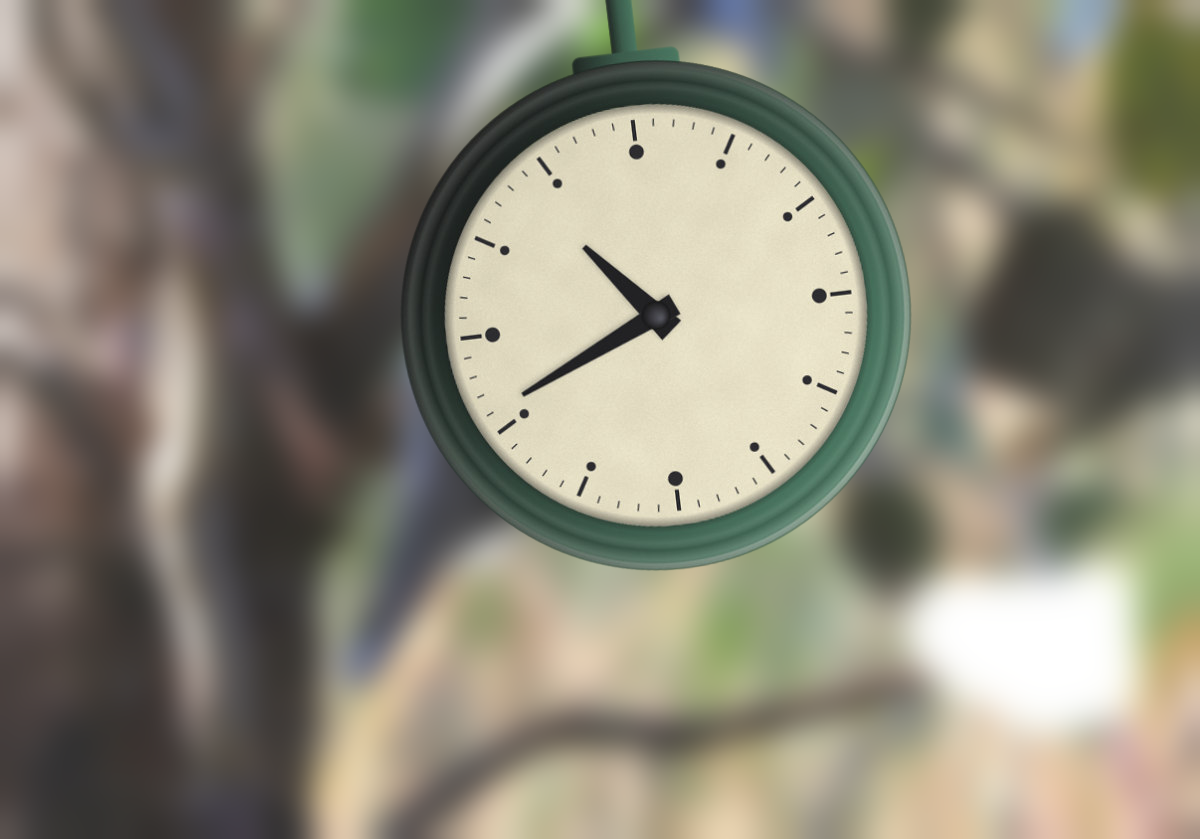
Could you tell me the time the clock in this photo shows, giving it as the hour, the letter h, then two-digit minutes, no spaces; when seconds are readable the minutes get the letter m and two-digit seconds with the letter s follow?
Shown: 10h41
